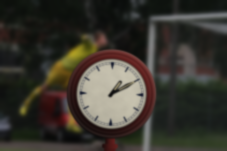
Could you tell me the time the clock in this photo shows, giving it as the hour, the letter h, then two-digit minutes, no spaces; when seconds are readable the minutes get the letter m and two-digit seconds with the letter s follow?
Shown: 1h10
